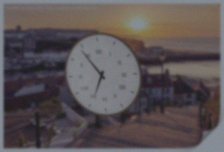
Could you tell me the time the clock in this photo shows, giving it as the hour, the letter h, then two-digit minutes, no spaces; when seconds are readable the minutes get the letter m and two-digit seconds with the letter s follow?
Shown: 6h54
